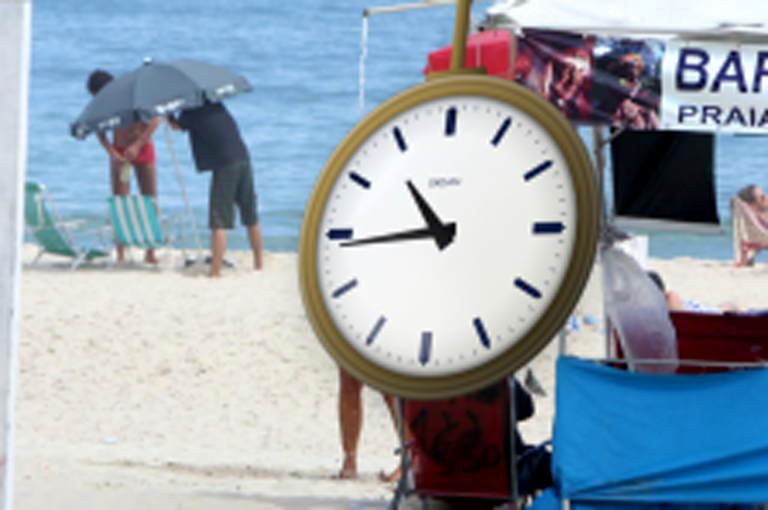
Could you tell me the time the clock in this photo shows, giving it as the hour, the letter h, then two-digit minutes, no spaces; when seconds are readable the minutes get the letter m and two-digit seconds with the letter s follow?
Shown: 10h44
